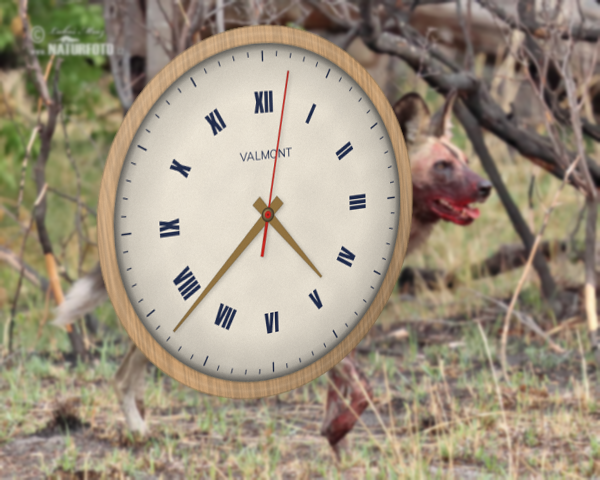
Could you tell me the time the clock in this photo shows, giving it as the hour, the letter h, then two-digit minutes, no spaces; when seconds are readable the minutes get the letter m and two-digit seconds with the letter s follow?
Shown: 4h38m02s
